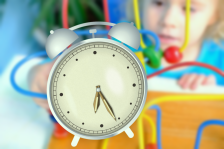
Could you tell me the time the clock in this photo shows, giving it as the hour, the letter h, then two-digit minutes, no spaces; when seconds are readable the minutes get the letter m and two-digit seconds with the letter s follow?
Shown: 6h26
